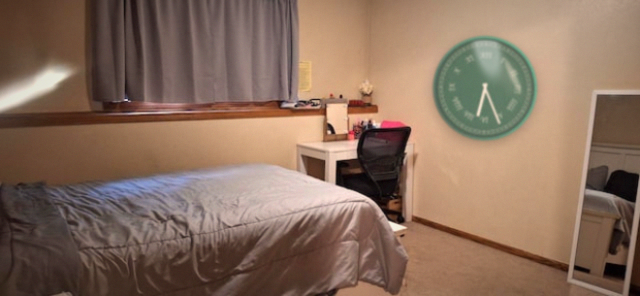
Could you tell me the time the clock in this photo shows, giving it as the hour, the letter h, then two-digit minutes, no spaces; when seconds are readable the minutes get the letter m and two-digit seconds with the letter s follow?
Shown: 6h26
